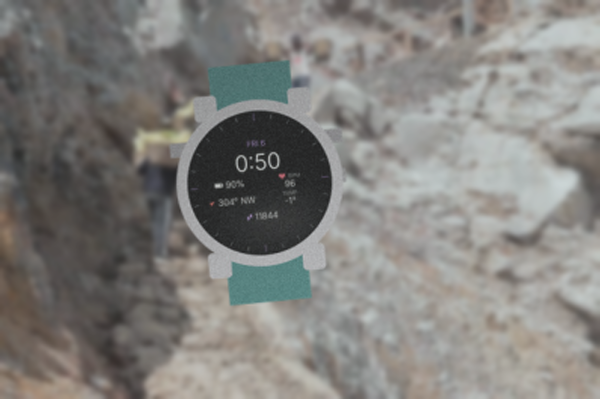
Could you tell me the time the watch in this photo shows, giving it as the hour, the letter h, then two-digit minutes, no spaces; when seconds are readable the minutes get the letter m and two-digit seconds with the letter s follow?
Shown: 0h50
